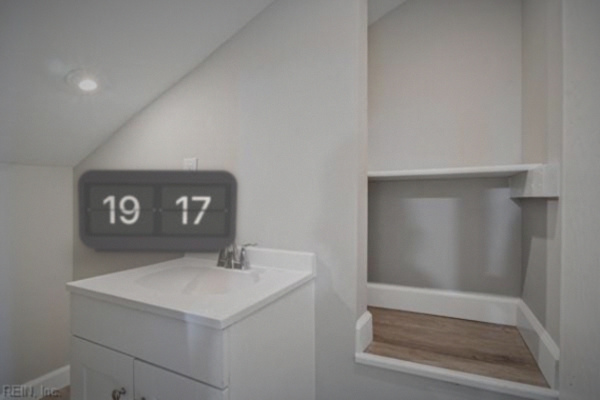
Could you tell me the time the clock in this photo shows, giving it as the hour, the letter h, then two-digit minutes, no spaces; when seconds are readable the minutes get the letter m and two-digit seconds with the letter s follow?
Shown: 19h17
